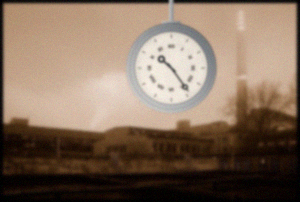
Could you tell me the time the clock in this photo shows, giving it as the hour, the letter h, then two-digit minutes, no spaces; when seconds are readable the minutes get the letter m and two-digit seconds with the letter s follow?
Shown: 10h24
